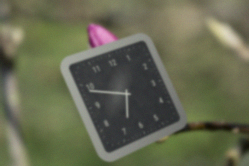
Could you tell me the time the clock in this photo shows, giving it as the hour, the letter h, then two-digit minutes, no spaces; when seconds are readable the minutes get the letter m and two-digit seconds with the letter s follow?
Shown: 6h49
